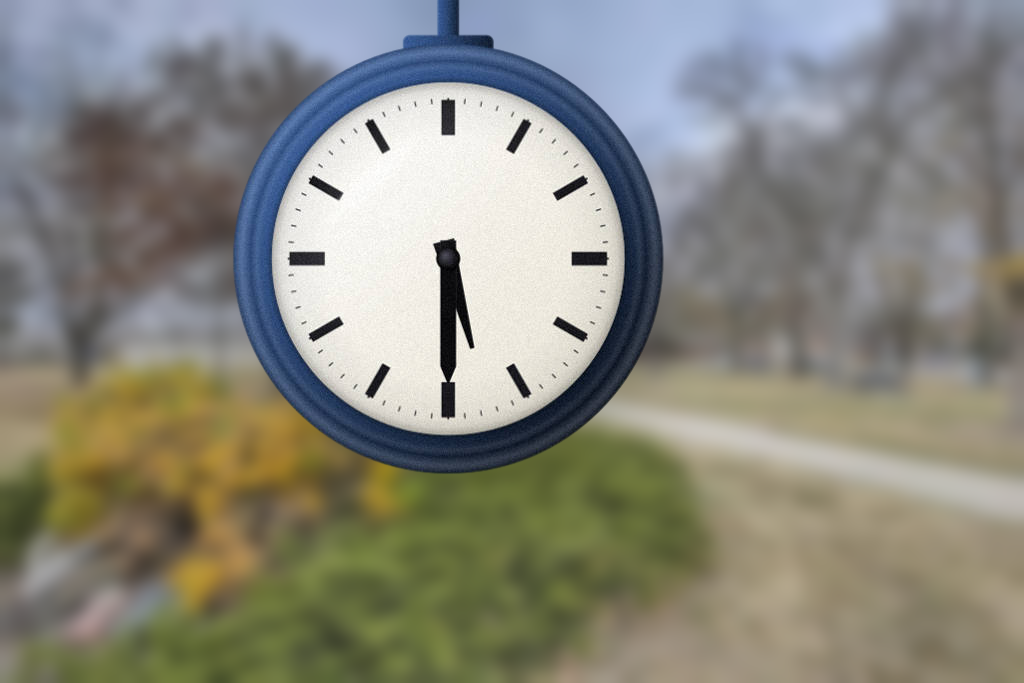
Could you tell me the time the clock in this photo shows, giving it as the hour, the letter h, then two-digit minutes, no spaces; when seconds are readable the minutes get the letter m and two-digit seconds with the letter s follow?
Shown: 5h30
